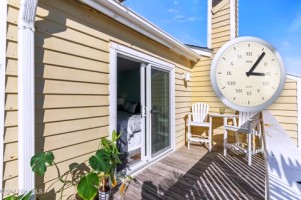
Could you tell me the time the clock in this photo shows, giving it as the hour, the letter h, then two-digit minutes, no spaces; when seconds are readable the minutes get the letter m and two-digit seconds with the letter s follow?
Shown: 3h06
